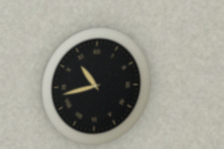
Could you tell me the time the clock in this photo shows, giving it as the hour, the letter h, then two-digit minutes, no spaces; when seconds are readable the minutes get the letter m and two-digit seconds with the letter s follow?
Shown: 10h43
